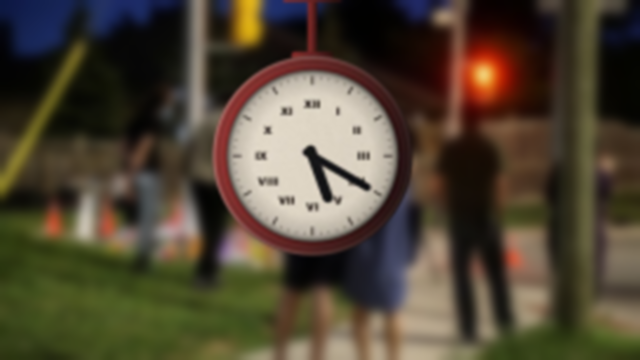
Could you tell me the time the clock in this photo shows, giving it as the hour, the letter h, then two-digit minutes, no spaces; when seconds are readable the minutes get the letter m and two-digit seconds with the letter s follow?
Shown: 5h20
